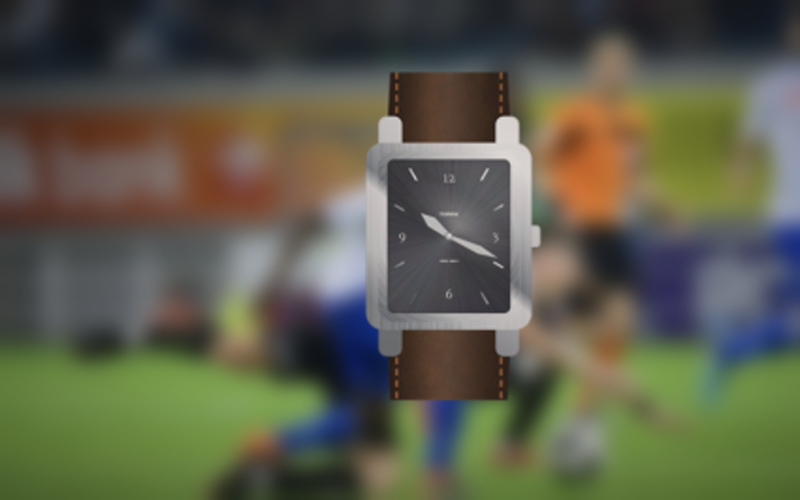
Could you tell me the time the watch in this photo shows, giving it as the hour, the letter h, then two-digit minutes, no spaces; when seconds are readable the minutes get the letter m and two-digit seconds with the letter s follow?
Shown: 10h19
